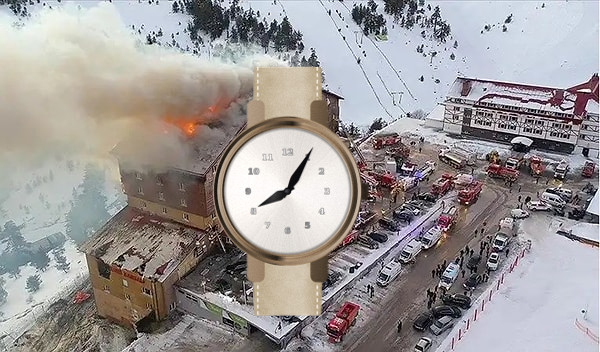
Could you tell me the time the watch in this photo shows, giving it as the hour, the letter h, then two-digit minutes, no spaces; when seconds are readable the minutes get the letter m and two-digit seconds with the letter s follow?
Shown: 8h05
